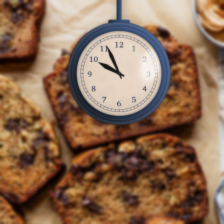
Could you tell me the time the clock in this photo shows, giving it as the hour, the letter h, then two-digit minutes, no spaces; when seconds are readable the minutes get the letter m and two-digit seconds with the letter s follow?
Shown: 9h56
